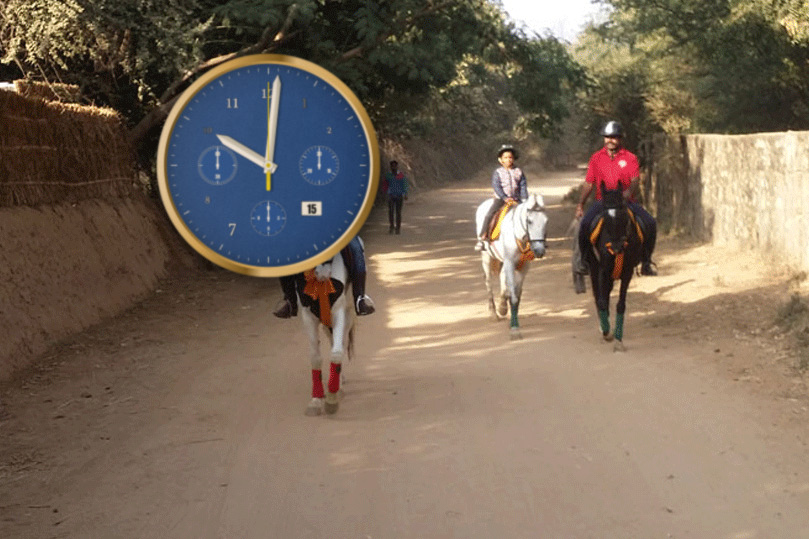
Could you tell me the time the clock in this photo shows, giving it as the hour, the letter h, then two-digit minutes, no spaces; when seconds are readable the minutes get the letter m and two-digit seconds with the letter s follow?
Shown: 10h01
